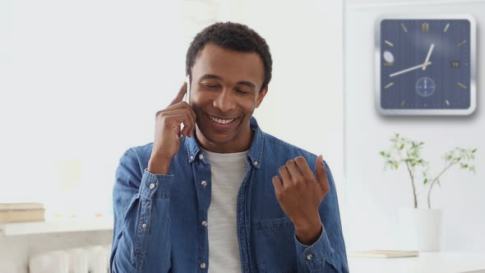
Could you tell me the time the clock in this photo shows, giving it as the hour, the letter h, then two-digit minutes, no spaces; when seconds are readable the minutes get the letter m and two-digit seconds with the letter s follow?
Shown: 12h42
